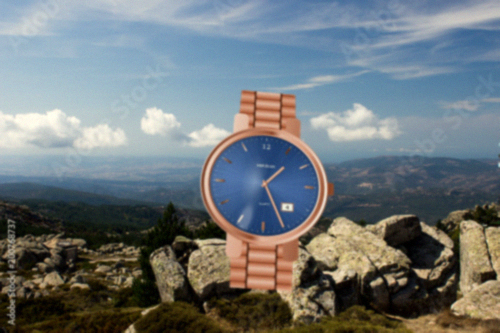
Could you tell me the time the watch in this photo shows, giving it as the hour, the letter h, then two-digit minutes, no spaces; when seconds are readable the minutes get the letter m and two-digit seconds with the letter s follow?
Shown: 1h26
